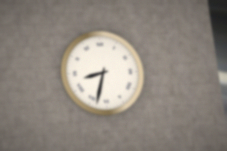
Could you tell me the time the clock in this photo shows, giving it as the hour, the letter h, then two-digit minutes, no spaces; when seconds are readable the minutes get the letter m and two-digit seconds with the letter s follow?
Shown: 8h33
